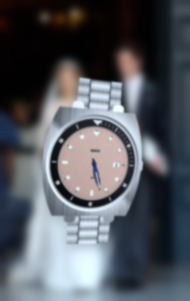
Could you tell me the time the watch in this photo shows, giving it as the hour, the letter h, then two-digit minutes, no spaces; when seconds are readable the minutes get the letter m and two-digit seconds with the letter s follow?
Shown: 5h27
